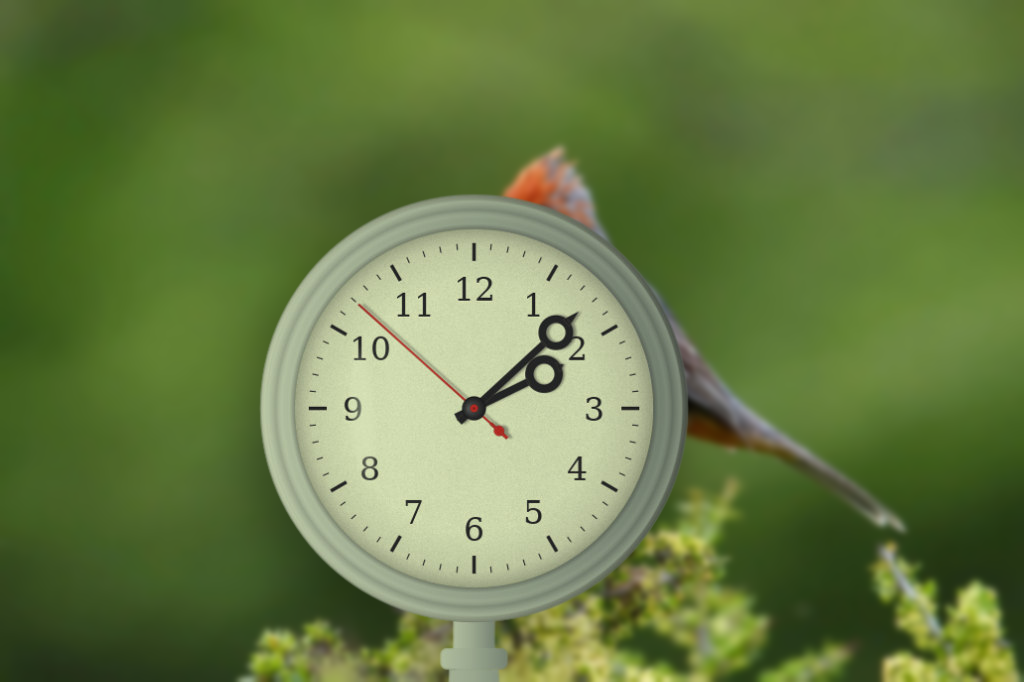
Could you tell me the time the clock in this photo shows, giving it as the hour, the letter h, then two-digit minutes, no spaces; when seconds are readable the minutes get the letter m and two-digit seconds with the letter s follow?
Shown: 2h07m52s
